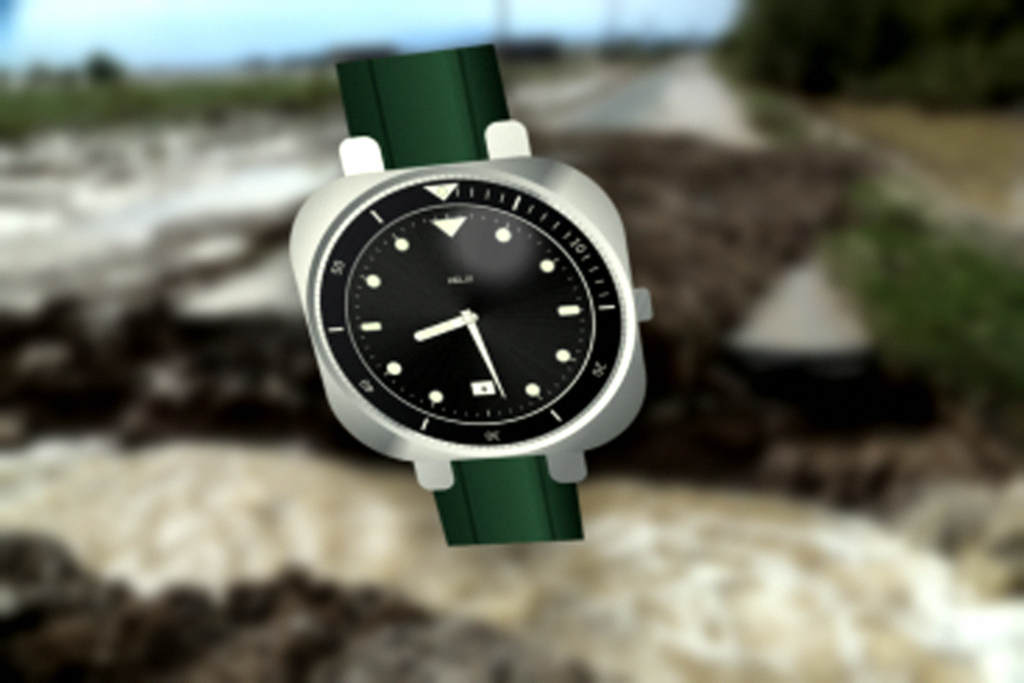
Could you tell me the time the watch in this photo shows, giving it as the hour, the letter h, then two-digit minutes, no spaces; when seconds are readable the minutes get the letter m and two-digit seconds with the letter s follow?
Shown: 8h28
